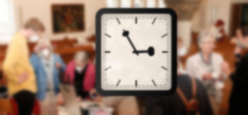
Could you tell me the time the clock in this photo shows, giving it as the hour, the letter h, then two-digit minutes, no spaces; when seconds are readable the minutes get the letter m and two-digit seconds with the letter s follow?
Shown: 2h55
